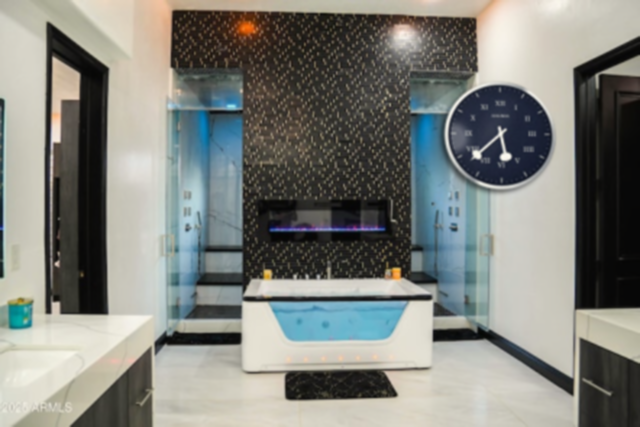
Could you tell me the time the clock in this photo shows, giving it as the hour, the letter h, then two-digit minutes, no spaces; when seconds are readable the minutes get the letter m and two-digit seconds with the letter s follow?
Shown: 5h38
